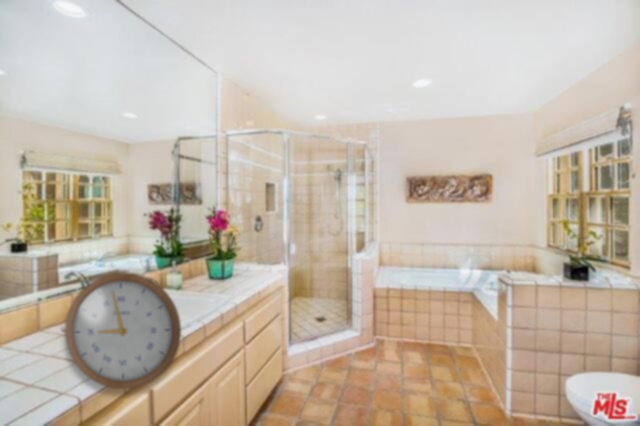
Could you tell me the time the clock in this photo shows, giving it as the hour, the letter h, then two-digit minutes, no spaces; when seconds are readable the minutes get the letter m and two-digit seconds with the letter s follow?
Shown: 8h58
